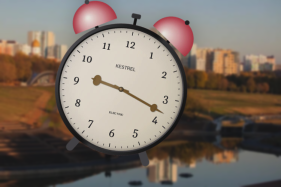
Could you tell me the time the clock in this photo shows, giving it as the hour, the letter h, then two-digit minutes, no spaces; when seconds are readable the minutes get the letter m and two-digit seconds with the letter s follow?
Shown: 9h18
